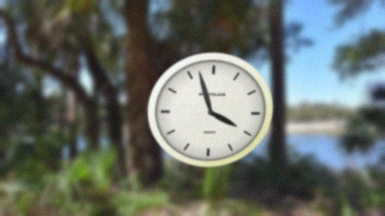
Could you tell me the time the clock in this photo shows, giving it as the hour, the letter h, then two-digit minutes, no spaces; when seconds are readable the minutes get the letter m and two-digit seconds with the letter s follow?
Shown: 3h57
